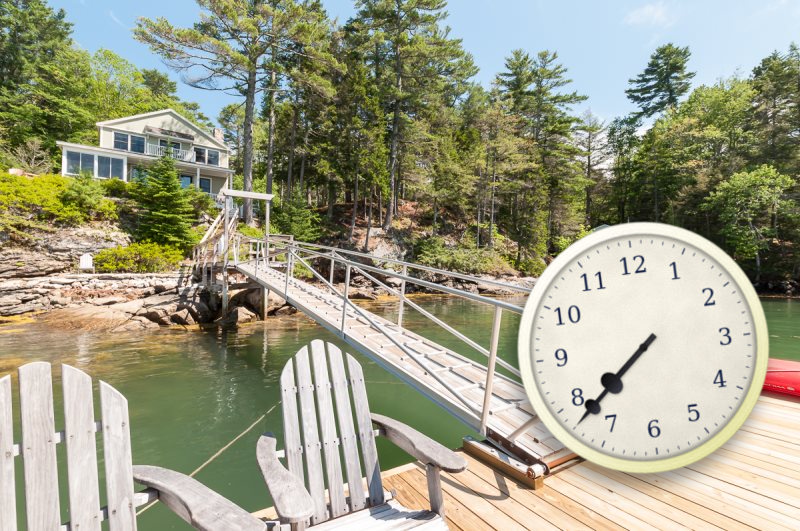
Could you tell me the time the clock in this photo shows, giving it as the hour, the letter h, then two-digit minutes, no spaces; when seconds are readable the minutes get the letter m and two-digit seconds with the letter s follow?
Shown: 7h38
